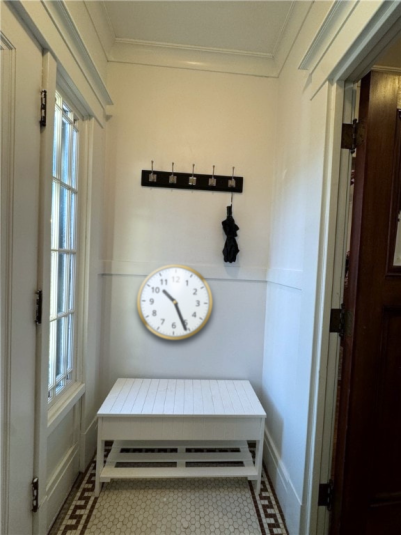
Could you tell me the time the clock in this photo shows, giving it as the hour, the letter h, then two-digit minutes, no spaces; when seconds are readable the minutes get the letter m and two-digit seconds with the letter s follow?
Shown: 10h26
